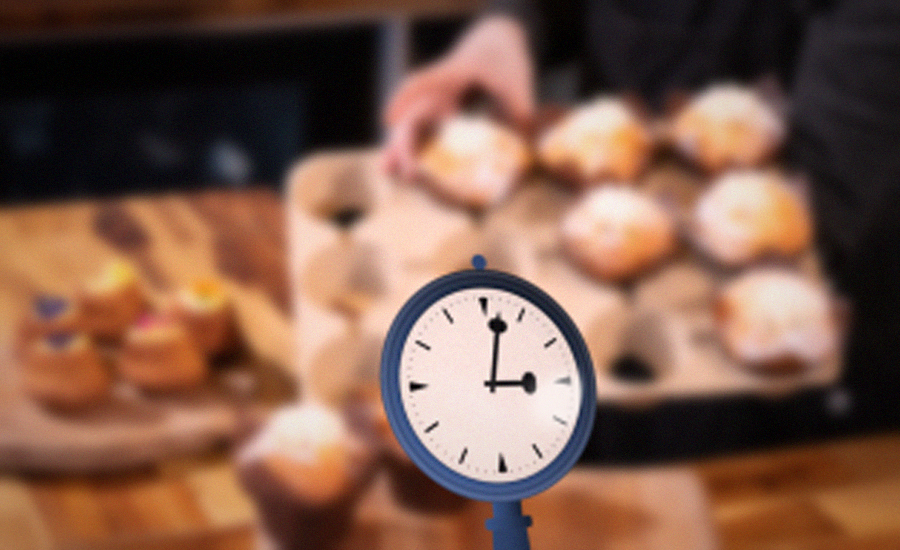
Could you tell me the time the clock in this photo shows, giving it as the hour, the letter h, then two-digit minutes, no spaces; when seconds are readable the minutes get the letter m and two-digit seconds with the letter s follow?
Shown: 3h02
